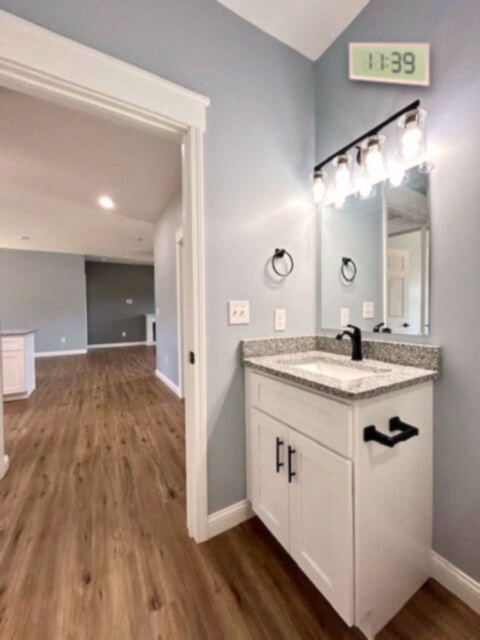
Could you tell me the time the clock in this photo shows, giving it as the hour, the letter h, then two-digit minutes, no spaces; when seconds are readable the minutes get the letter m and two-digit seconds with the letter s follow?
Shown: 11h39
